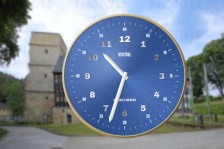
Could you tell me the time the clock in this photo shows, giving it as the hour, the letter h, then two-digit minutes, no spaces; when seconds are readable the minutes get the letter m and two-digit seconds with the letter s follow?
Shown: 10h33
